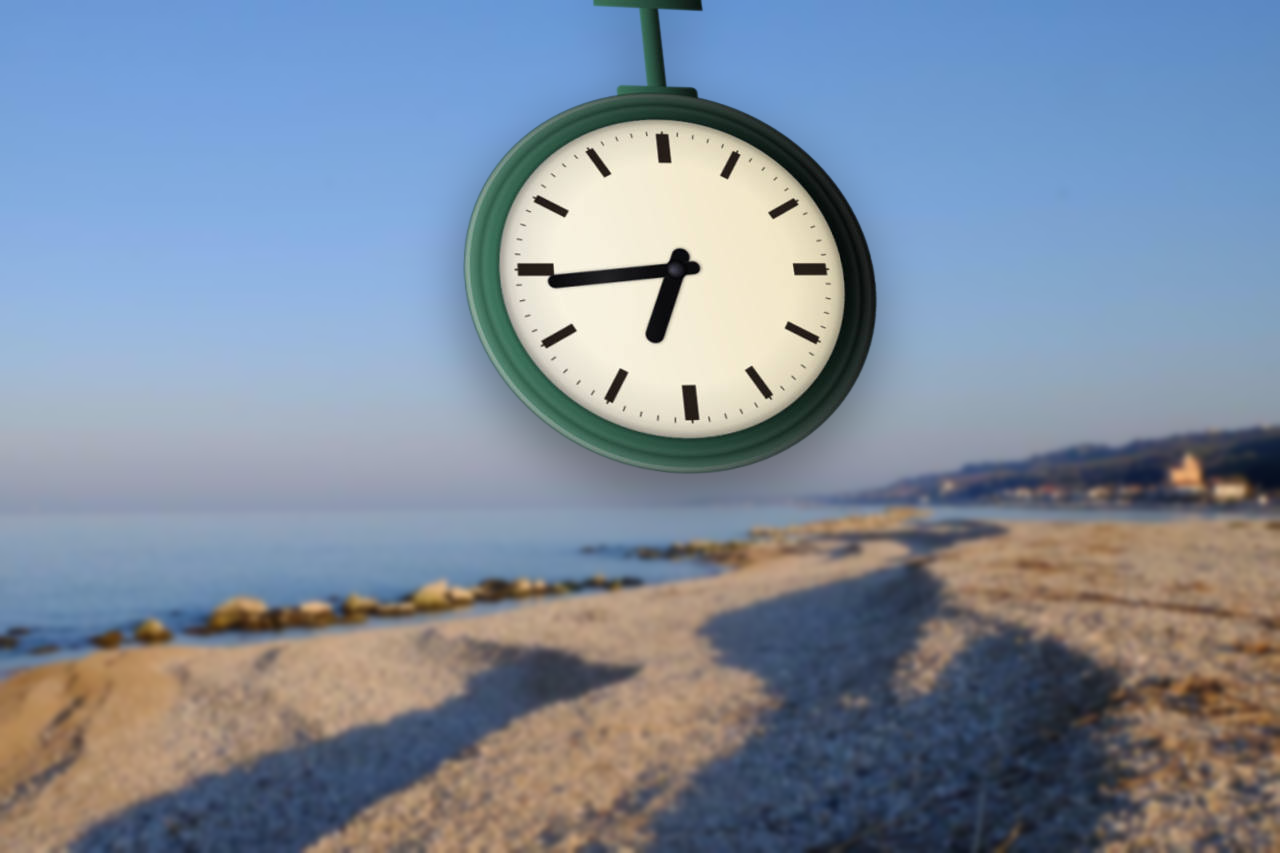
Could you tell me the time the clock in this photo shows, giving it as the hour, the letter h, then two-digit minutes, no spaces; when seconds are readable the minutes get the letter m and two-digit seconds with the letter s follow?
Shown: 6h44
